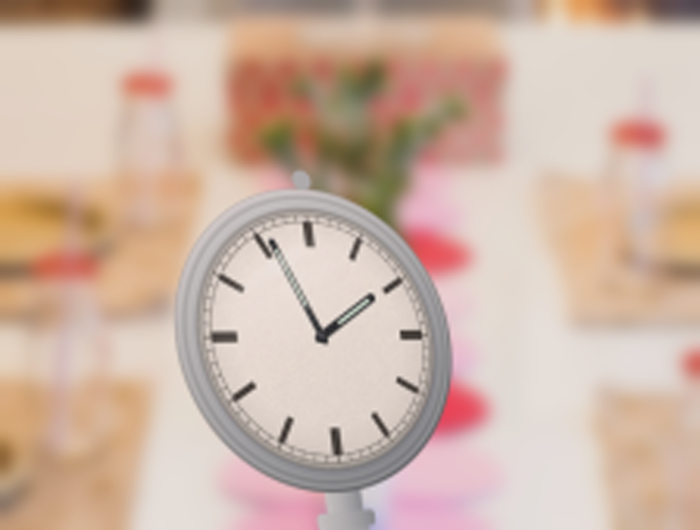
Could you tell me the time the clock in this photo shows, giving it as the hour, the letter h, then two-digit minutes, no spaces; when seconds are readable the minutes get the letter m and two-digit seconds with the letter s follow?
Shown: 1h56
